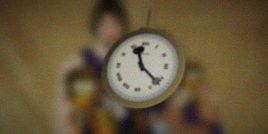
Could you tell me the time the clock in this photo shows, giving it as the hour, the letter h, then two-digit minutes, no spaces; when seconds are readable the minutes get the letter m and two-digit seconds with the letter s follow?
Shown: 11h22
